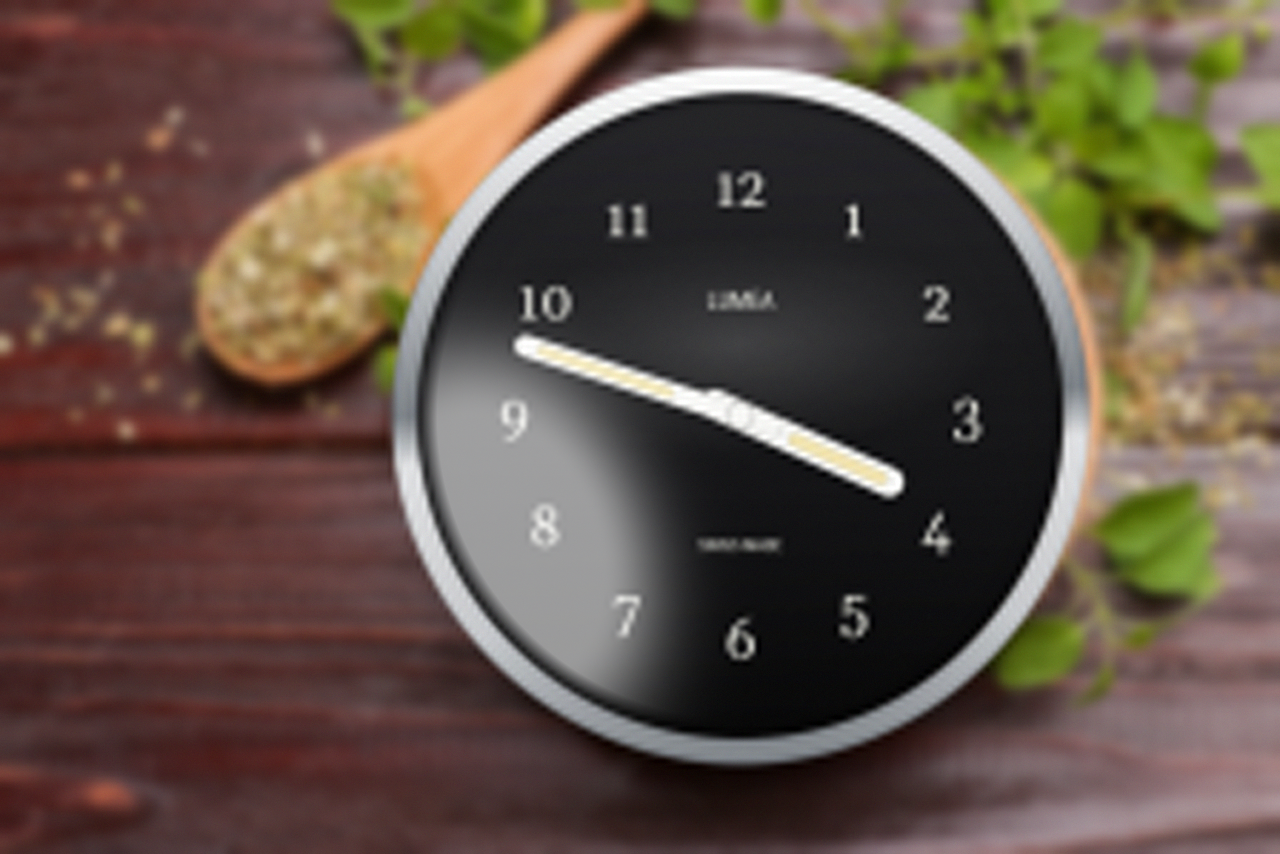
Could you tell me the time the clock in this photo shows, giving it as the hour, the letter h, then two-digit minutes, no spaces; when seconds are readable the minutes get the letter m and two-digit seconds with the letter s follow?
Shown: 3h48
